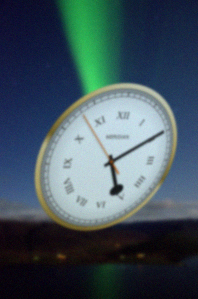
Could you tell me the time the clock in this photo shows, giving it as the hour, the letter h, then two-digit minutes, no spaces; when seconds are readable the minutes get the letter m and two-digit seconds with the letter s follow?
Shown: 5h09m53s
